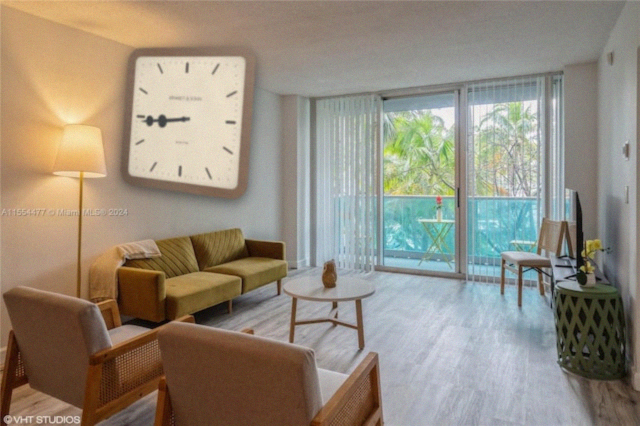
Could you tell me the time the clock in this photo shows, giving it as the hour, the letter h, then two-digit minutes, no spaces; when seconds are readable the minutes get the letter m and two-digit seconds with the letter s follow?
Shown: 8h44
